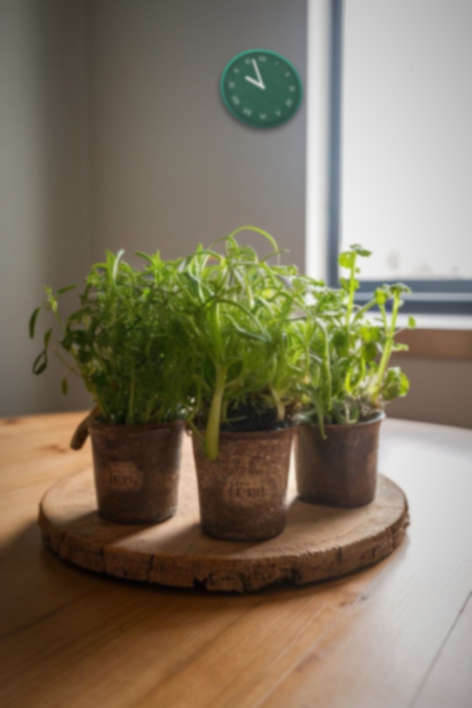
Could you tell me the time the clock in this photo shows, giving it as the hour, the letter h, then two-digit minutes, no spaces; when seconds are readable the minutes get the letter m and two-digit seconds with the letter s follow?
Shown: 9h57
